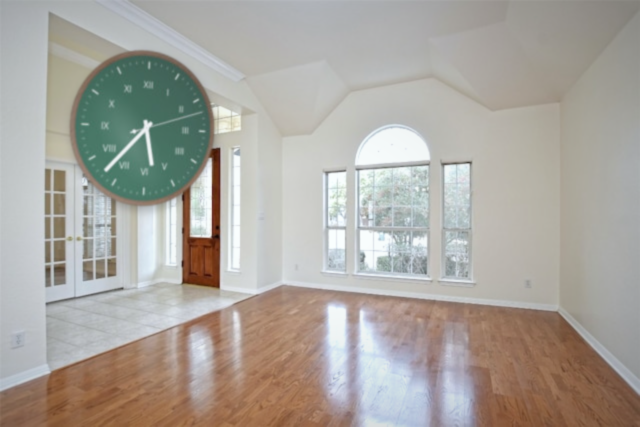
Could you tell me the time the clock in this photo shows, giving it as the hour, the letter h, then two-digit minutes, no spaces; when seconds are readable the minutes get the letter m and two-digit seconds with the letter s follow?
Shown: 5h37m12s
